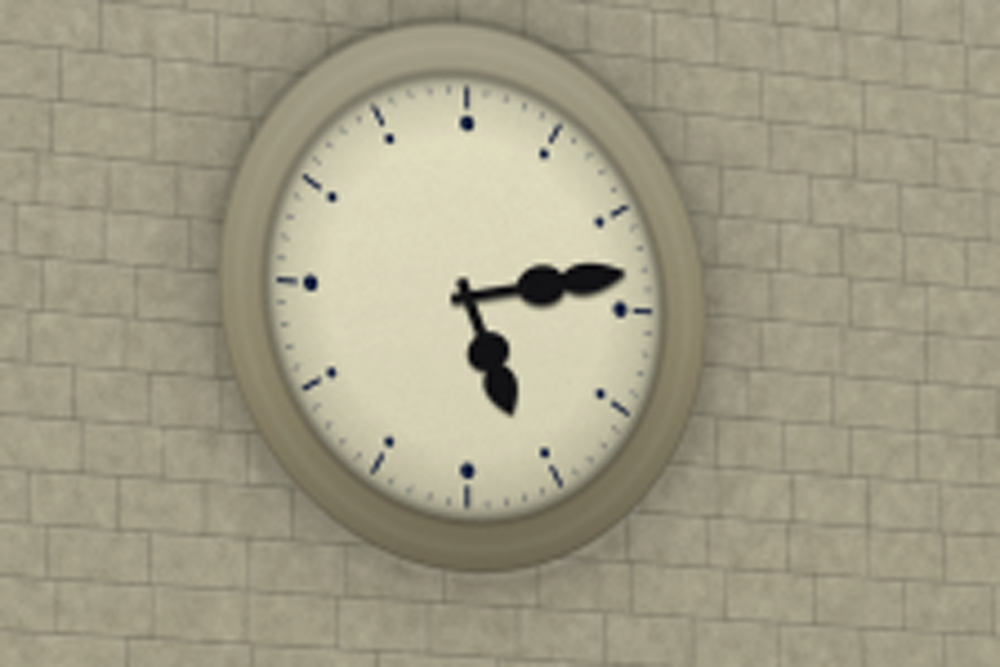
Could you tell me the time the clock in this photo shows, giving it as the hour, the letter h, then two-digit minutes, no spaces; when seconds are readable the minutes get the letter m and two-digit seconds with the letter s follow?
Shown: 5h13
